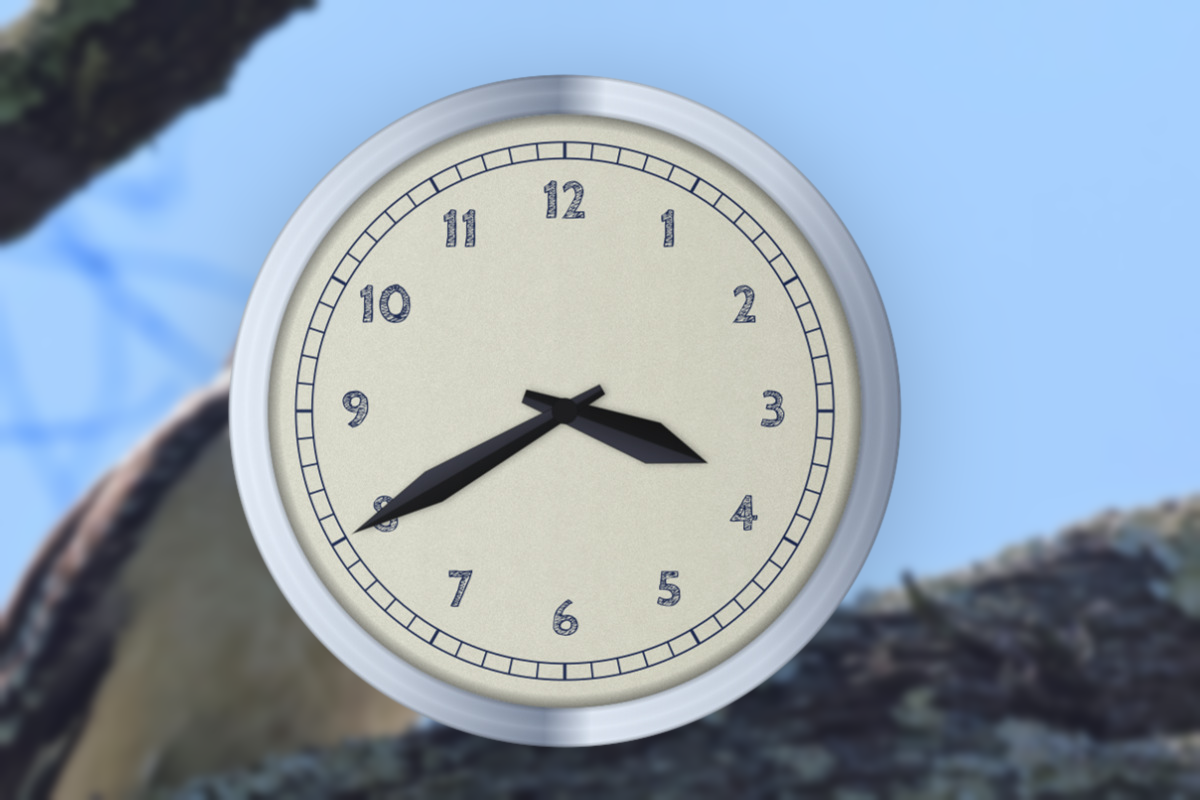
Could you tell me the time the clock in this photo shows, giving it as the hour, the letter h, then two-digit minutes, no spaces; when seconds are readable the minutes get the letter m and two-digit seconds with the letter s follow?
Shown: 3h40
